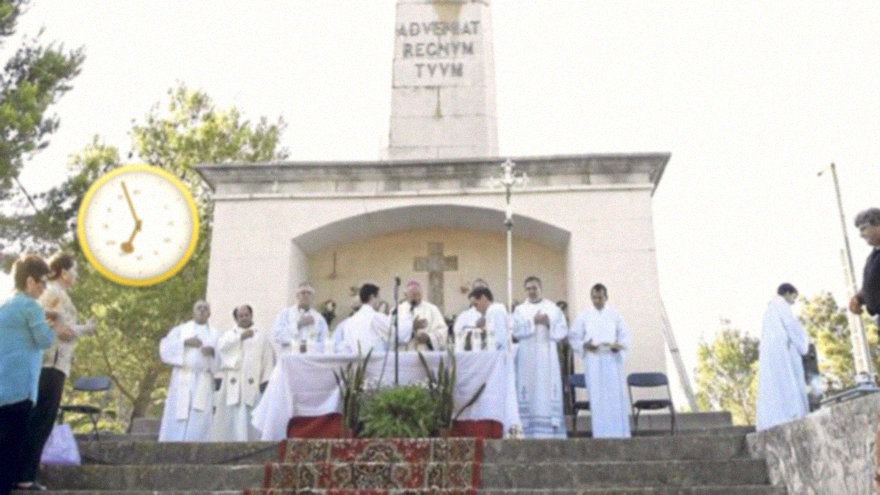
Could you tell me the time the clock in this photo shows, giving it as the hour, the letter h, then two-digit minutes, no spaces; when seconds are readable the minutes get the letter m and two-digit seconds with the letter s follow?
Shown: 6h57
